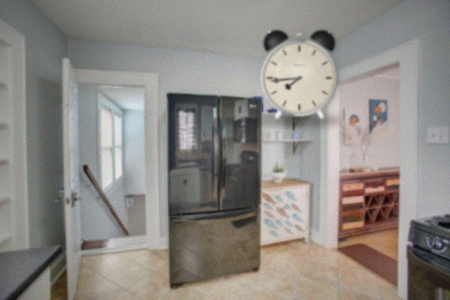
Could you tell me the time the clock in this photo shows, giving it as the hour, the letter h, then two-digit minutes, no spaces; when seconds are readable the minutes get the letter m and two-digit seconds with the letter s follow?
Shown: 7h44
